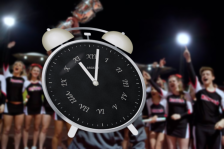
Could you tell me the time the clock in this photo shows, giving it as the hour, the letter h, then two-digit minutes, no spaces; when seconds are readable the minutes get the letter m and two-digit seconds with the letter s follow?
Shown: 11h02
